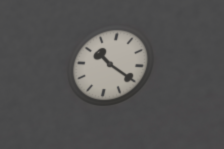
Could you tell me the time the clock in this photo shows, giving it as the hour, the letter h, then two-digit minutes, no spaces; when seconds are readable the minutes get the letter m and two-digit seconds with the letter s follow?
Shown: 10h20
